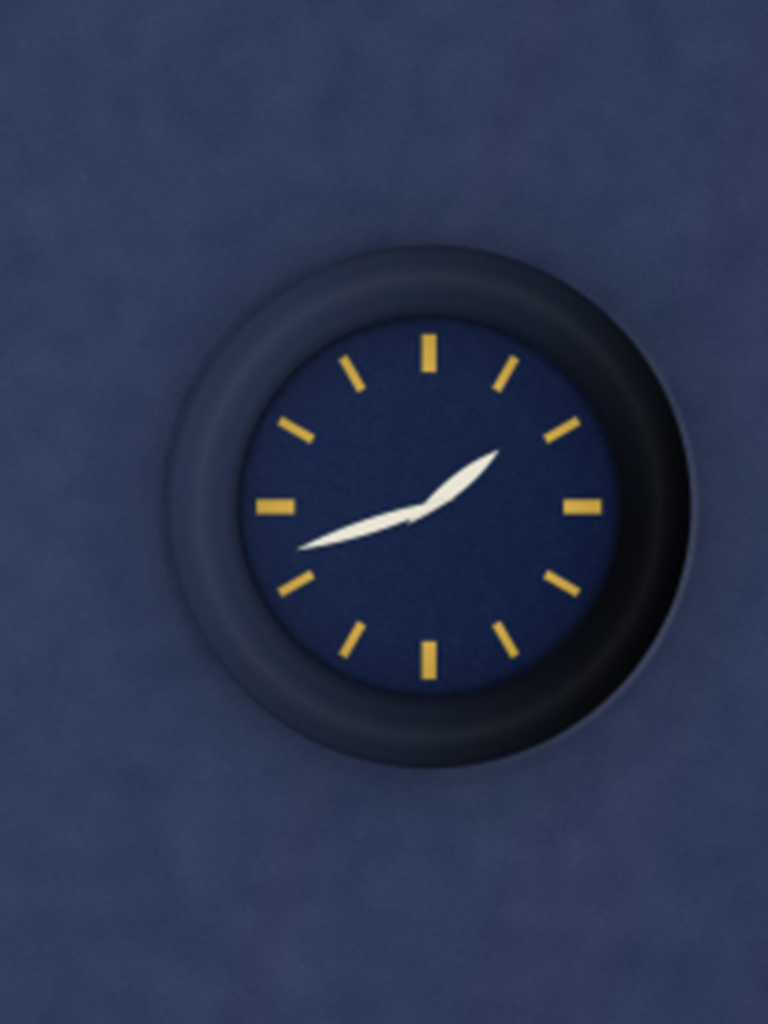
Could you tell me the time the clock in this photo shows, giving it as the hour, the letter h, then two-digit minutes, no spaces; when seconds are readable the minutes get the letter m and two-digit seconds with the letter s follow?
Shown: 1h42
